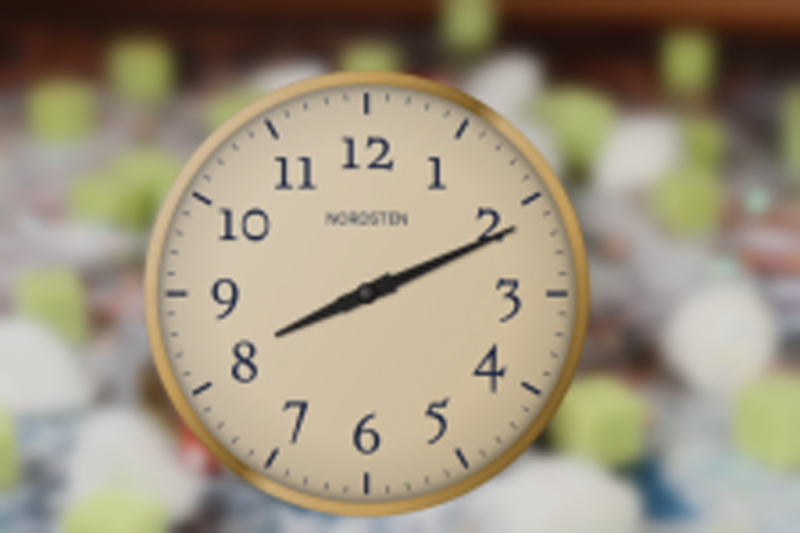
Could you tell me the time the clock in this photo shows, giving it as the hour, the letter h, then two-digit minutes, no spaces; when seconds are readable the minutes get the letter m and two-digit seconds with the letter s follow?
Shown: 8h11
